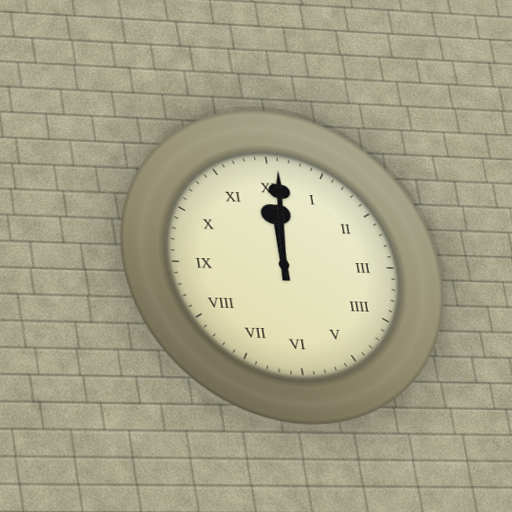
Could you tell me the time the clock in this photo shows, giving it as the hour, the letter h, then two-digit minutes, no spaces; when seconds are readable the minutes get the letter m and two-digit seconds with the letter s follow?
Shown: 12h01
